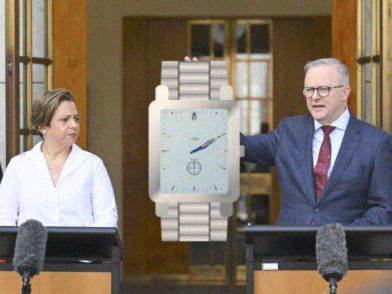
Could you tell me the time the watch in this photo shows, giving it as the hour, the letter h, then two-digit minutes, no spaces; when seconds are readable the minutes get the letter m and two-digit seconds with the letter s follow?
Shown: 2h10
